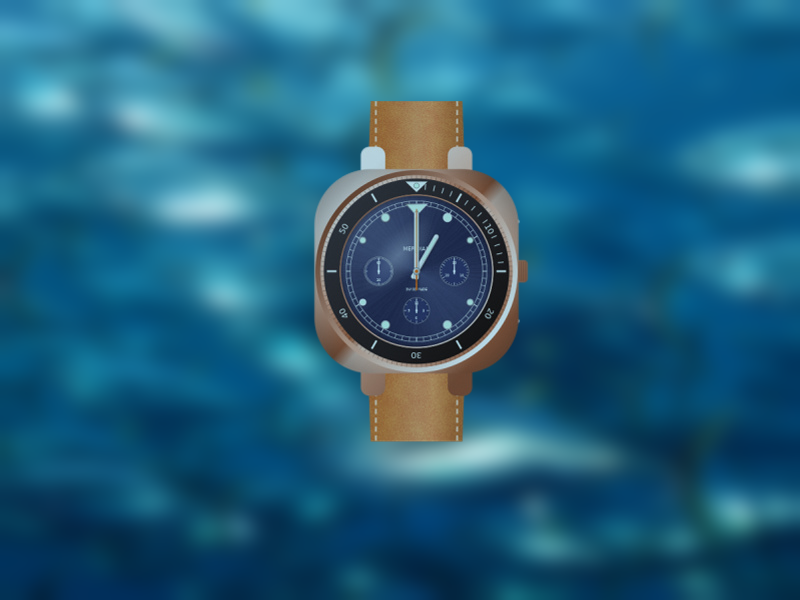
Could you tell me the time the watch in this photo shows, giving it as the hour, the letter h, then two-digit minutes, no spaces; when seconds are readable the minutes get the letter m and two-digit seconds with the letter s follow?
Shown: 1h00
